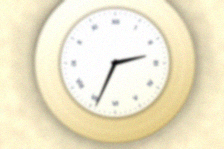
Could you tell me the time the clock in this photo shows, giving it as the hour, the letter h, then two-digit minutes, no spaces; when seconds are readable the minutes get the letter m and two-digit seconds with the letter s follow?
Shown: 2h34
